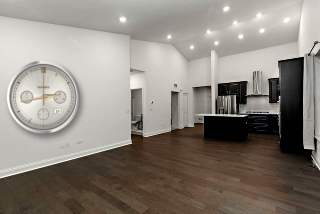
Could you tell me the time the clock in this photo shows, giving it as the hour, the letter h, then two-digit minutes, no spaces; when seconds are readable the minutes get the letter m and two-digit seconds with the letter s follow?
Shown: 2h43
